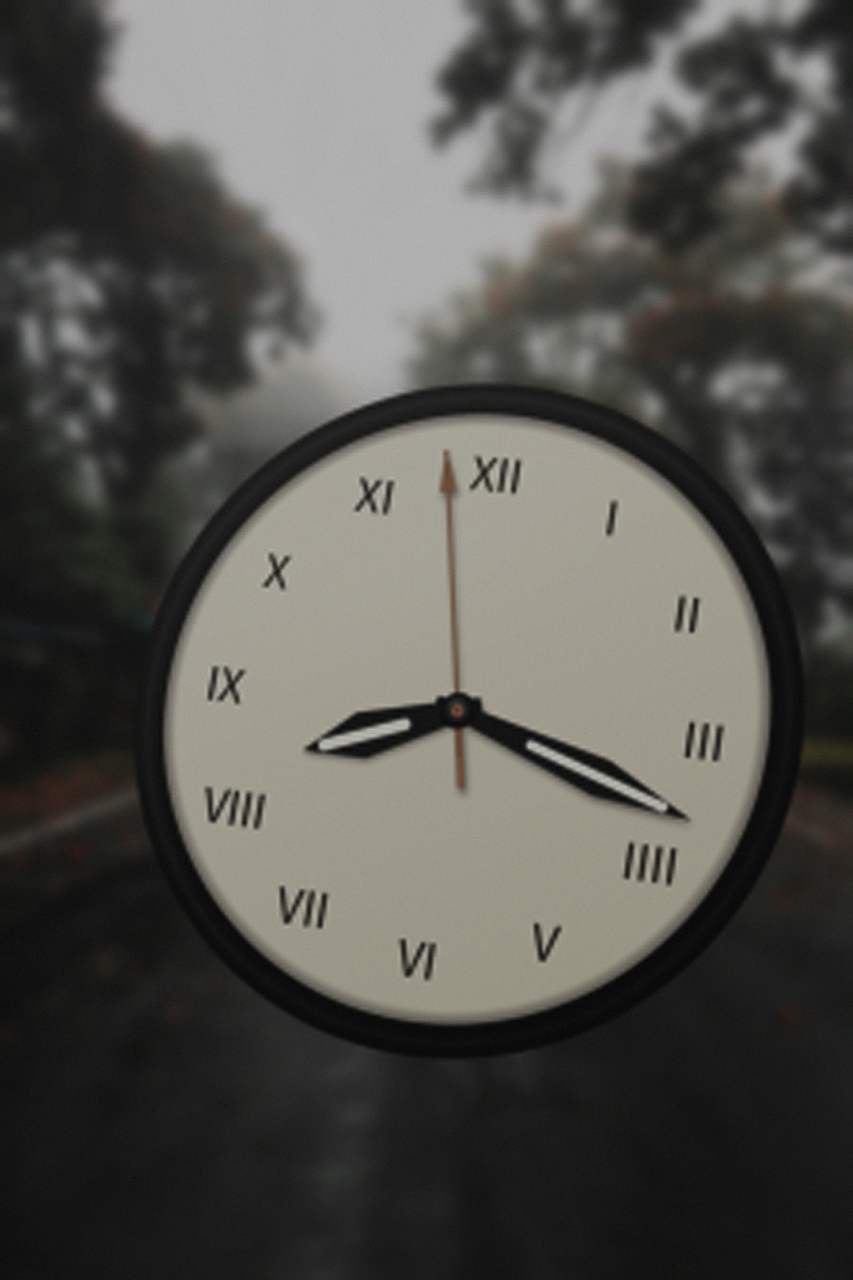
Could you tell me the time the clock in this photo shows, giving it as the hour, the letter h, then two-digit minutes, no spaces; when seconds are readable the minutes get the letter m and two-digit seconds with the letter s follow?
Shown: 8h17m58s
